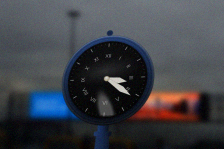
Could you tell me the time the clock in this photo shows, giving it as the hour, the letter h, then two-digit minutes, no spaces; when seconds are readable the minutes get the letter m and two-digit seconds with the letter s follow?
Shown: 3h21
